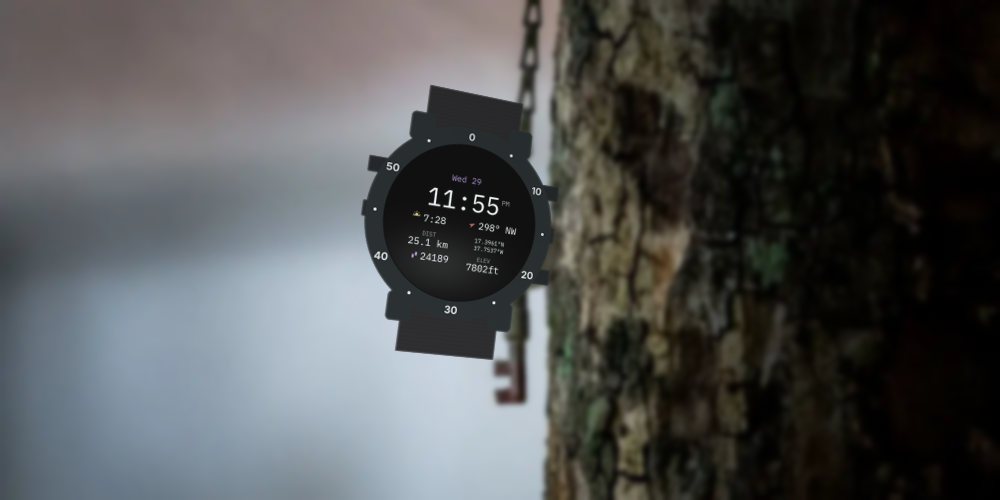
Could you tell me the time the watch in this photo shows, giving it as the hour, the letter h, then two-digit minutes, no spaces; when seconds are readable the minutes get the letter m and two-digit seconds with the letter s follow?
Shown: 11h55
